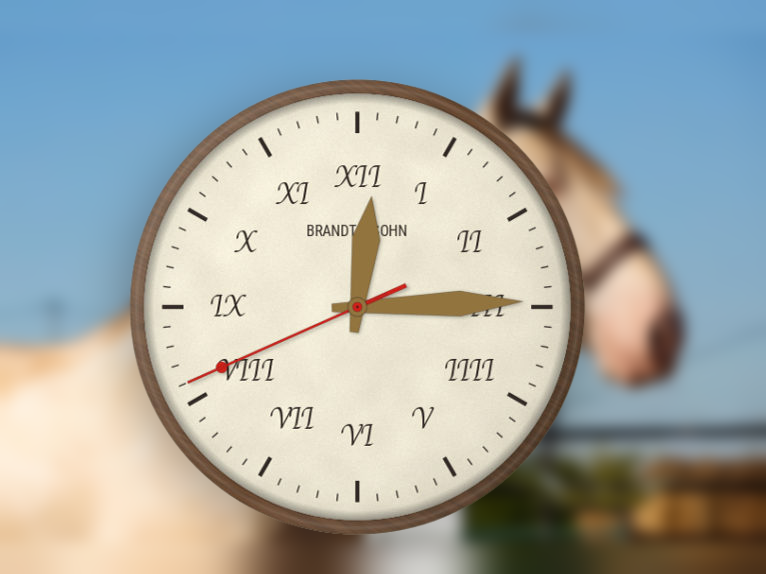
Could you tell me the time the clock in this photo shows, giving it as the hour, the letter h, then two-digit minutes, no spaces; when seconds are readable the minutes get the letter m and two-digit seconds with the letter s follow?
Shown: 12h14m41s
